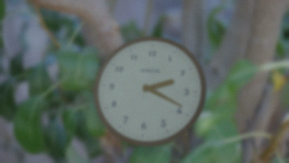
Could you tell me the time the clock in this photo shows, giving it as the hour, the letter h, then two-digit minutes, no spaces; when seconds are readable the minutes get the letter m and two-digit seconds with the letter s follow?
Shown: 2h19
